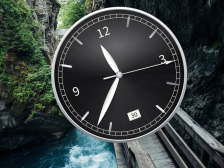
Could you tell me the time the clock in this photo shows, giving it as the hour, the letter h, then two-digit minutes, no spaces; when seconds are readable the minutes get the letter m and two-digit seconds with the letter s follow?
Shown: 11h37m16s
